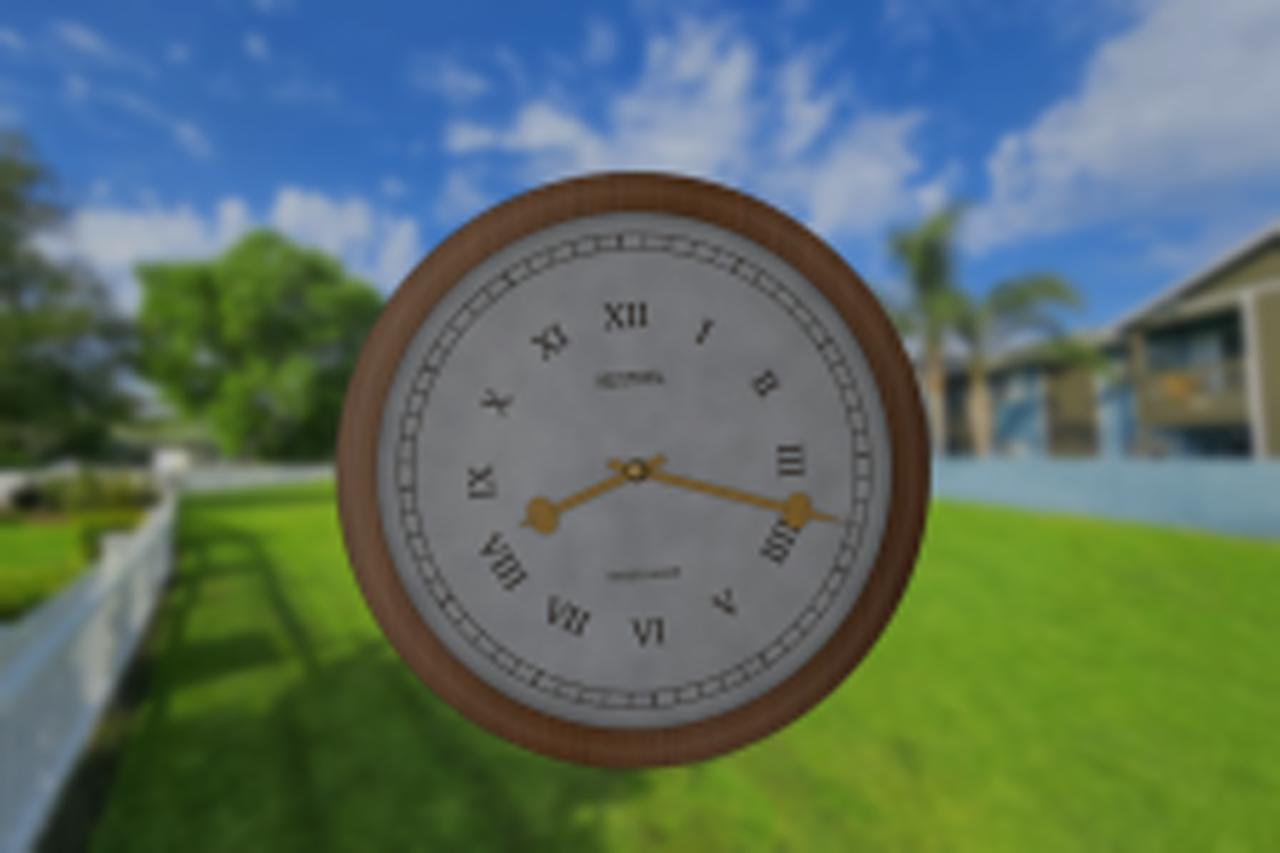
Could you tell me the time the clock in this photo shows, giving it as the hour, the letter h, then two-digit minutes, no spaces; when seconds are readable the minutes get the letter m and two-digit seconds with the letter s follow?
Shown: 8h18
